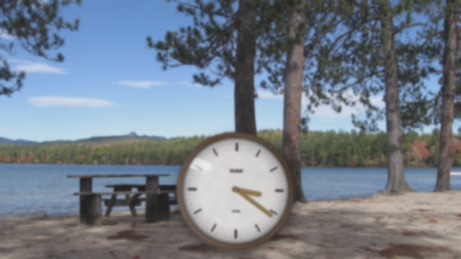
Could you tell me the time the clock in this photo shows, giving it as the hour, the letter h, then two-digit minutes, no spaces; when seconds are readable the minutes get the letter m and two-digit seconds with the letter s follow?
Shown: 3h21
